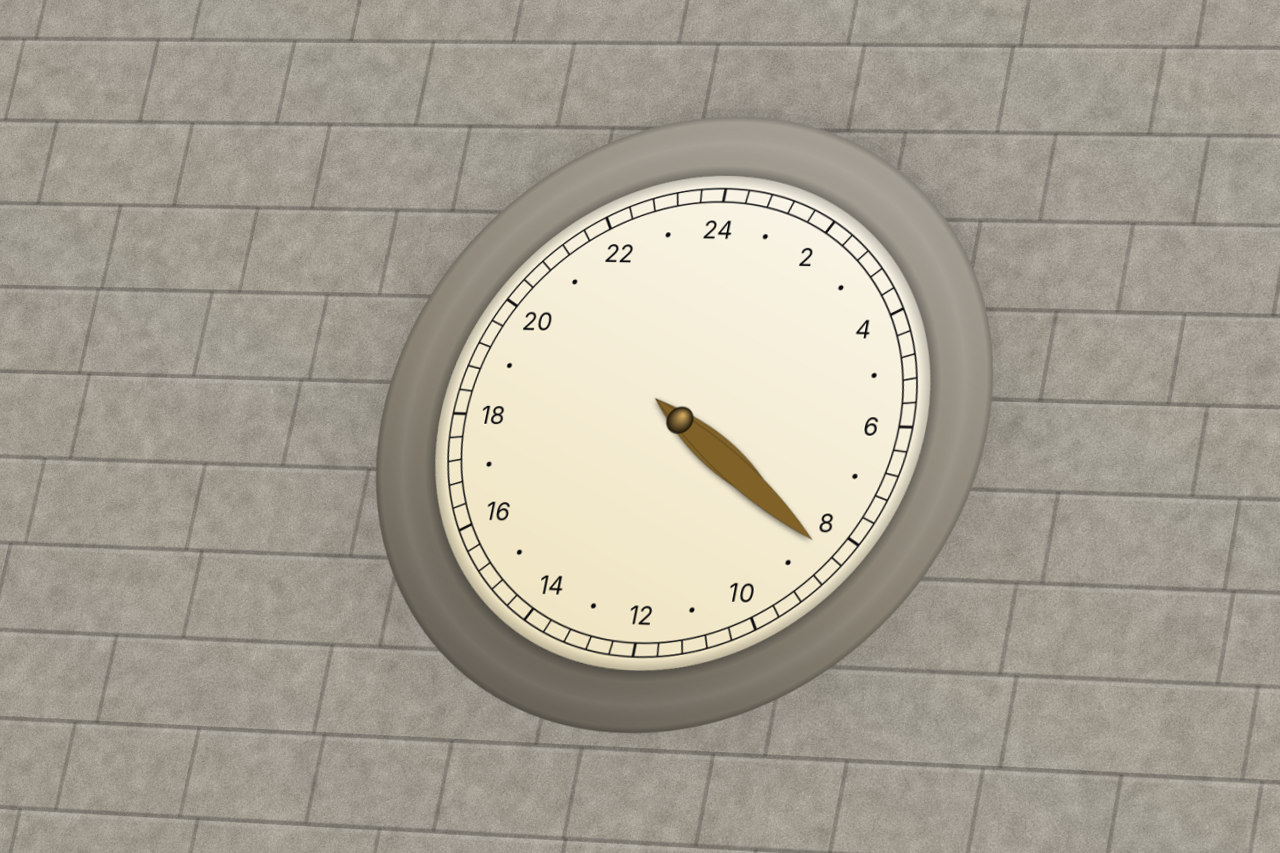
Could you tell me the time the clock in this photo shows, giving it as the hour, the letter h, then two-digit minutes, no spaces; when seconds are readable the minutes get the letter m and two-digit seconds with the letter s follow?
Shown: 8h21
